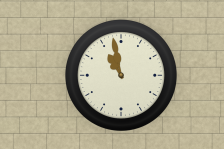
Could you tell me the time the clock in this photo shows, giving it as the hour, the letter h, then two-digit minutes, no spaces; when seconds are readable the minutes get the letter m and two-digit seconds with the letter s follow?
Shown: 10h58
